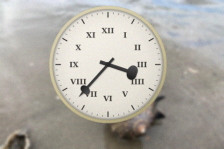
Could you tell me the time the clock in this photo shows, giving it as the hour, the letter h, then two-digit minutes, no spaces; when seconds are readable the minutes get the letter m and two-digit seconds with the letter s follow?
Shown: 3h37
